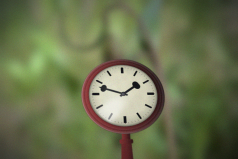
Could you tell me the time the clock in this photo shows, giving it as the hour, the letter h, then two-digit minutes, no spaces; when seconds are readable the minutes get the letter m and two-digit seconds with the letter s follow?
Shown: 1h48
